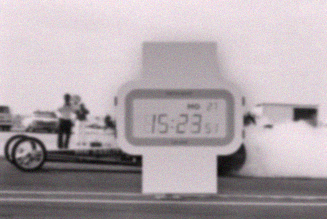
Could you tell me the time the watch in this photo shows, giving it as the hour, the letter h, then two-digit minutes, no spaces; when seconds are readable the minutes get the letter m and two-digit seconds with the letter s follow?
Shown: 15h23
